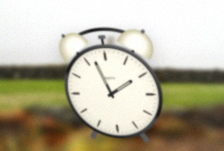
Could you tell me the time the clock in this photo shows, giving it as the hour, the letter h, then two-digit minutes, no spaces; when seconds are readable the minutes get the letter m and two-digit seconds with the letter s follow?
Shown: 1h57
